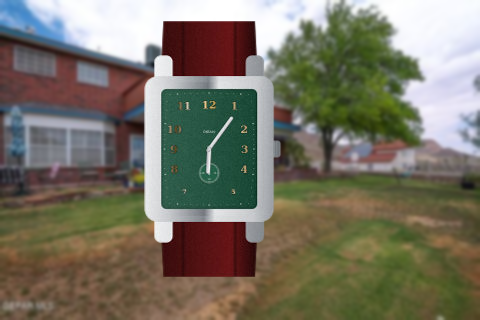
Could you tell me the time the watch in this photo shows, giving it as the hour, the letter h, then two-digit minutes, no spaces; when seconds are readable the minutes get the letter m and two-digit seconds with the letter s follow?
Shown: 6h06
